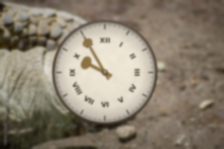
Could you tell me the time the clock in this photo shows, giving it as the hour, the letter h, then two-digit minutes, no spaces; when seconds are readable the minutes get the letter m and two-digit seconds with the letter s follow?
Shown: 9h55
